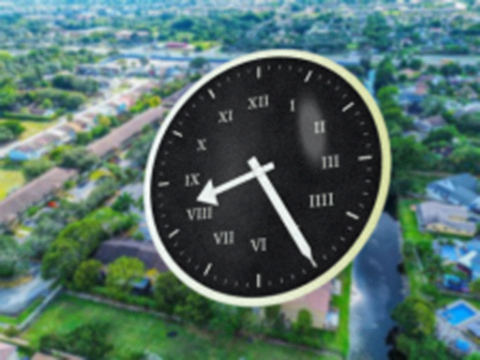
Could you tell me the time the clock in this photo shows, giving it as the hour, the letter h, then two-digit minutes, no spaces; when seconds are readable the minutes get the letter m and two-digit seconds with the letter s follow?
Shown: 8h25
